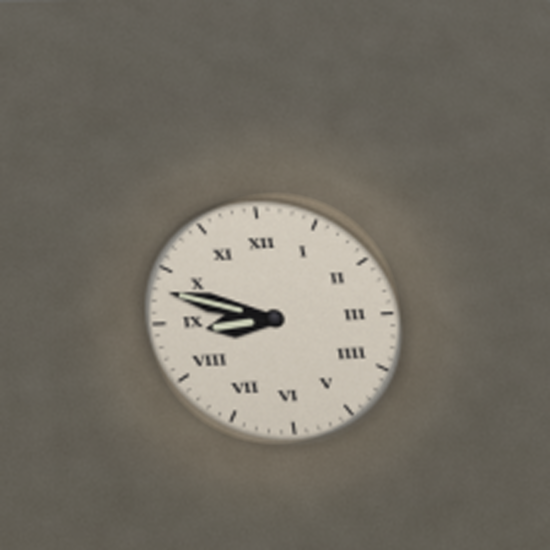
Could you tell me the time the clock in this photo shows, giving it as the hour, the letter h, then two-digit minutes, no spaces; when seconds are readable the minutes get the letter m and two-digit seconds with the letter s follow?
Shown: 8h48
